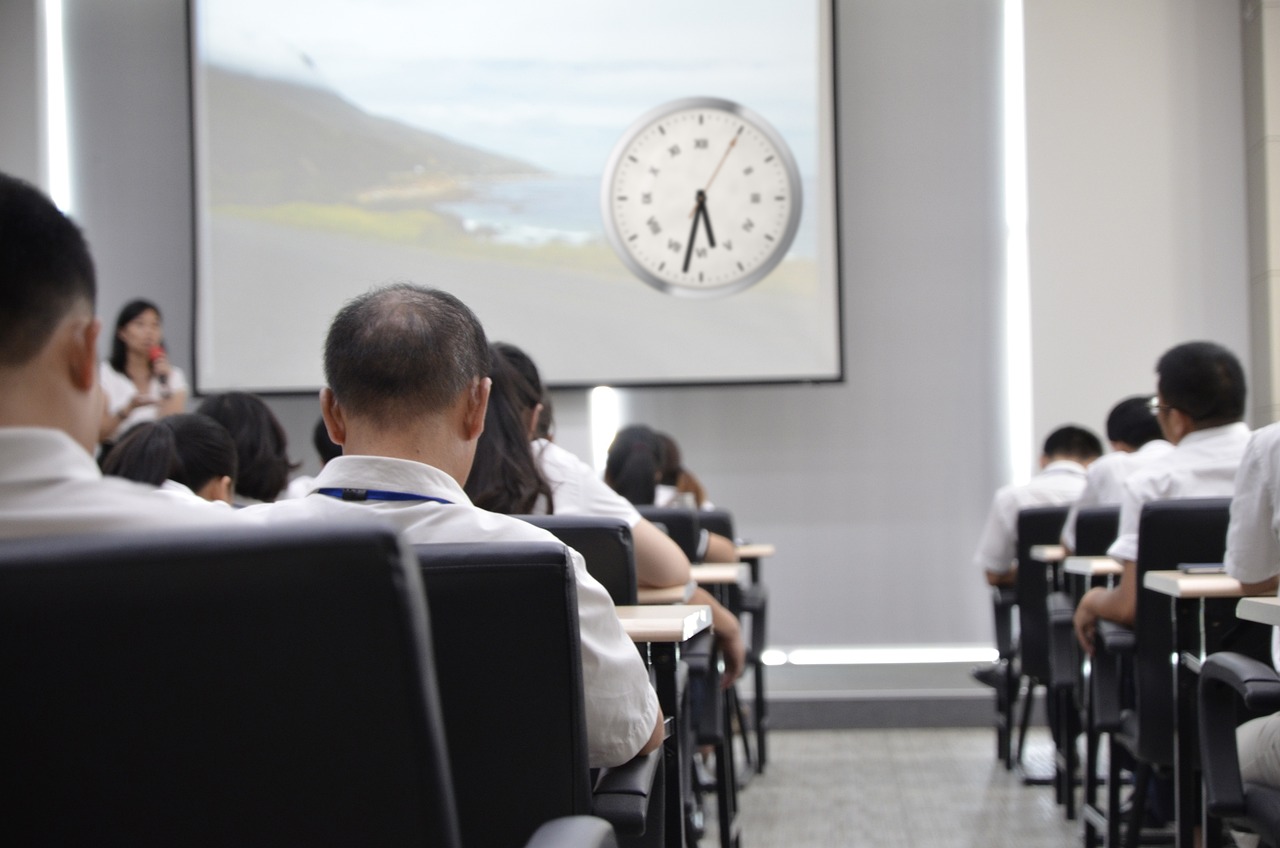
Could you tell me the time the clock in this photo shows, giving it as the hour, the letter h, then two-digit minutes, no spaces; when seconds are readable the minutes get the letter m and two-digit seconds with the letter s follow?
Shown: 5h32m05s
